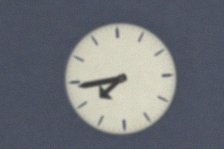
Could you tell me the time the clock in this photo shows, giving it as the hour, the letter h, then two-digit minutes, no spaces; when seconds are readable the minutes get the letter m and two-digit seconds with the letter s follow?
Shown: 7h44
